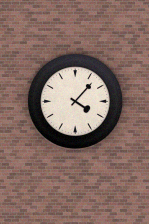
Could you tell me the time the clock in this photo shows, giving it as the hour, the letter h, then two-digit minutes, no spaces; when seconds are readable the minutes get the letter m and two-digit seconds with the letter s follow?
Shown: 4h07
